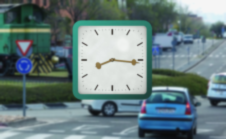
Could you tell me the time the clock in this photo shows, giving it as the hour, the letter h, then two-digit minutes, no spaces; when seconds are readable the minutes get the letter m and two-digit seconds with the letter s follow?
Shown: 8h16
